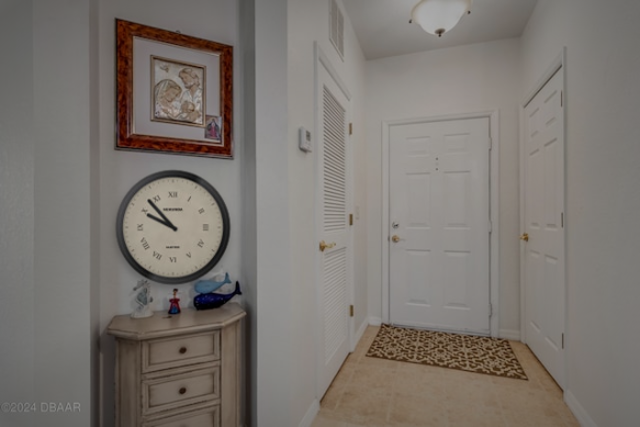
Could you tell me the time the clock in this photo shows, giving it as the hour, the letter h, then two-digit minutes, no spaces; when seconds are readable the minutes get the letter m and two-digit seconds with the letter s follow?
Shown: 9h53
